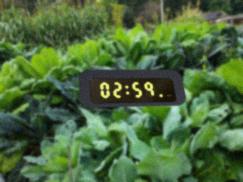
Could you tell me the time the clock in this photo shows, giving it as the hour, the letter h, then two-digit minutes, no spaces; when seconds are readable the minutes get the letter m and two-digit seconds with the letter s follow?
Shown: 2h59
